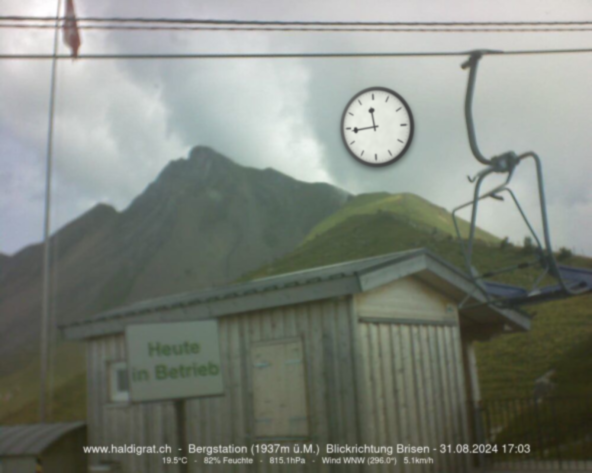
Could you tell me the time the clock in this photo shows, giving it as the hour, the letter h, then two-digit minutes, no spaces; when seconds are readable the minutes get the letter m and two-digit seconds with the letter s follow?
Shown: 11h44
